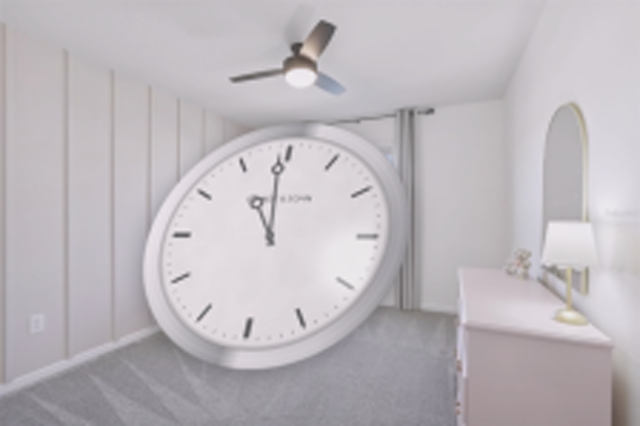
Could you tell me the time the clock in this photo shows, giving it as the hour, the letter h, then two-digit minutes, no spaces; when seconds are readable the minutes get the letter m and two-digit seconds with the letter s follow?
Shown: 10h59
